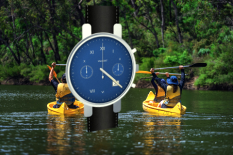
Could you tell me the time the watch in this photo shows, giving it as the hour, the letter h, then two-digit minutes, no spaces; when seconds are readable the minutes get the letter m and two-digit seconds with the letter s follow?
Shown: 4h22
